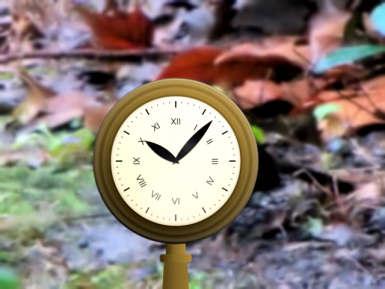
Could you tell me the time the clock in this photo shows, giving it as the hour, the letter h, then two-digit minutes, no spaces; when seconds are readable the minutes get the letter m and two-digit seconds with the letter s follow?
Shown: 10h07
